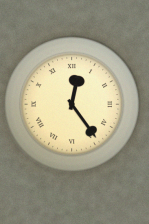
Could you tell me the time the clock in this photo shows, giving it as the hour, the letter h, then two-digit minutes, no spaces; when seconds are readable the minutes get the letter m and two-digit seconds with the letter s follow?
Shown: 12h24
